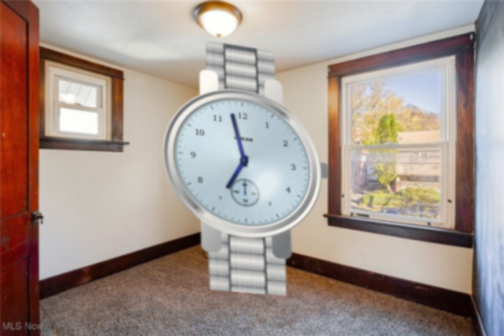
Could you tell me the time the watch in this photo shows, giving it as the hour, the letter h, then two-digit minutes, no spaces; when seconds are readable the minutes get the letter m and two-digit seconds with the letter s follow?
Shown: 6h58
